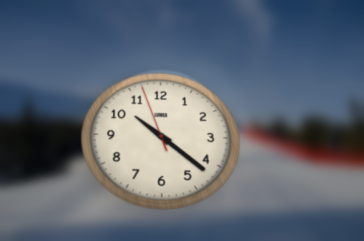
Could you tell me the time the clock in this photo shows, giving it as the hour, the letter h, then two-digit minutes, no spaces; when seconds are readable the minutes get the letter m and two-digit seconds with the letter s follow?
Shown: 10h21m57s
